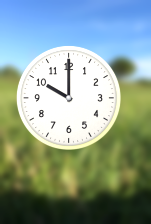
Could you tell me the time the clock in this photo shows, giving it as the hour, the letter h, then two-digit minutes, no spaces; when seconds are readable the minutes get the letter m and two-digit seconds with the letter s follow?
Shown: 10h00
